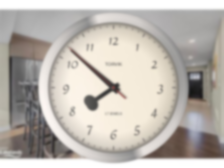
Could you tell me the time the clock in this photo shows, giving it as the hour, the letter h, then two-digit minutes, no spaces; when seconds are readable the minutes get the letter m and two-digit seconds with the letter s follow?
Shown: 7h51m52s
